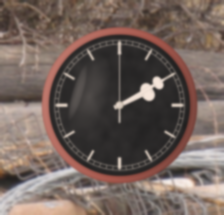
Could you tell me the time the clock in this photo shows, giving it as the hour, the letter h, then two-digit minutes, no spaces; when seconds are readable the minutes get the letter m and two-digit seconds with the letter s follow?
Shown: 2h10m00s
